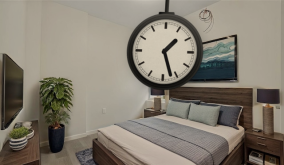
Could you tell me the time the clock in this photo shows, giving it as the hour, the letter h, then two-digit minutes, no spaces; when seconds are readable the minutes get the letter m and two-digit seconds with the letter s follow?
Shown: 1h27
